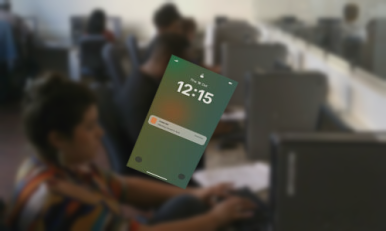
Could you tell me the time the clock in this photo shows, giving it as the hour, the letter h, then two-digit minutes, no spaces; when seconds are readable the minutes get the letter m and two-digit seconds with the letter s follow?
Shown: 12h15
